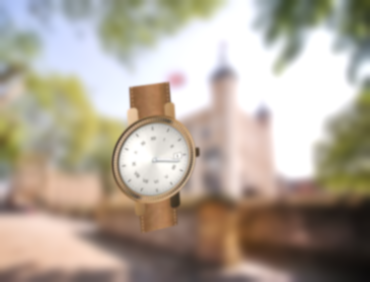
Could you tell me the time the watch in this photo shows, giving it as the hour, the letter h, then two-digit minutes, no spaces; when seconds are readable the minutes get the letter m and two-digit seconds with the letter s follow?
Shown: 3h17
